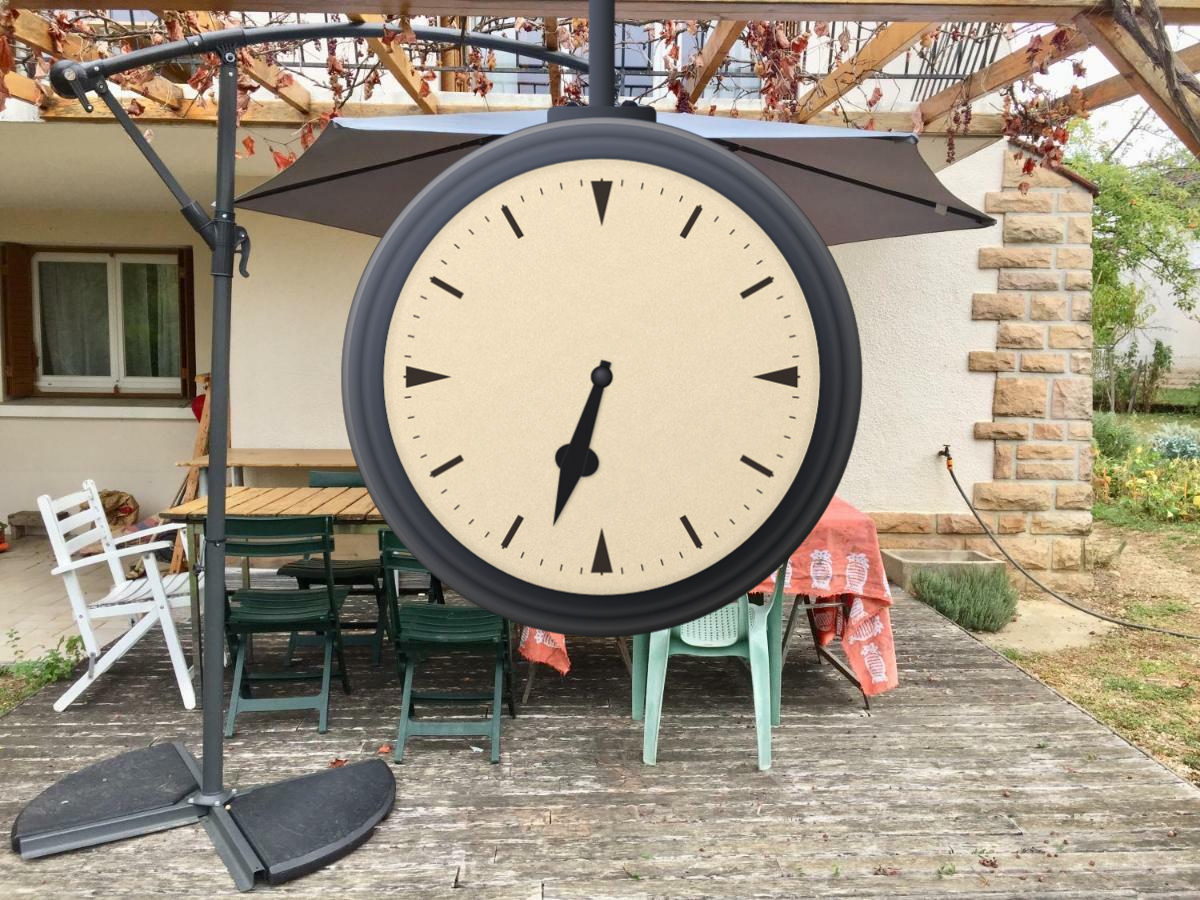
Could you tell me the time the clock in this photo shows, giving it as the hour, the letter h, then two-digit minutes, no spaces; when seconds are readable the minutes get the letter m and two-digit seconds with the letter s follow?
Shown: 6h33
